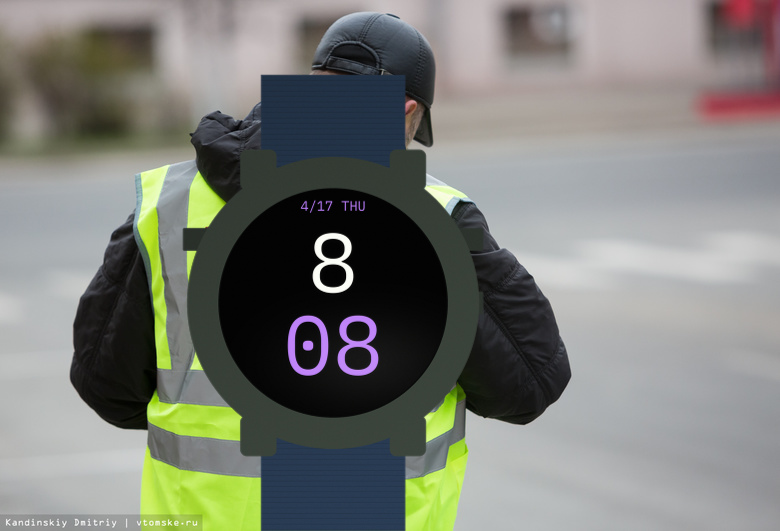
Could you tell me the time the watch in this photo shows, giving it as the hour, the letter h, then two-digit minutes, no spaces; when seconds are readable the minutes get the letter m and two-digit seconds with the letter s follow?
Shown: 8h08
